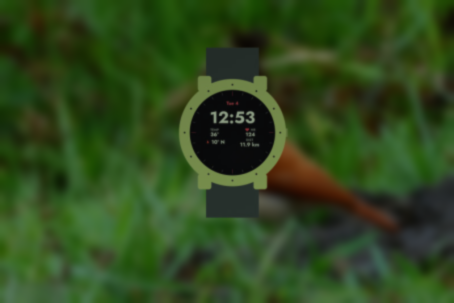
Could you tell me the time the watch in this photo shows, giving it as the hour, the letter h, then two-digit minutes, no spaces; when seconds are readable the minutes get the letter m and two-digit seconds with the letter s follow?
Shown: 12h53
